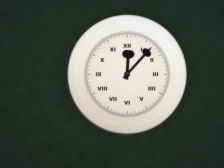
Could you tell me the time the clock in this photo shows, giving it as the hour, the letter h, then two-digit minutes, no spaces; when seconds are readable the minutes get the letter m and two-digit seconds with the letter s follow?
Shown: 12h07
